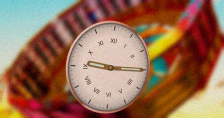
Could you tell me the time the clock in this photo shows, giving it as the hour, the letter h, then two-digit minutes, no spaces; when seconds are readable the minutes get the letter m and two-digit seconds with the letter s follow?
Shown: 9h15
